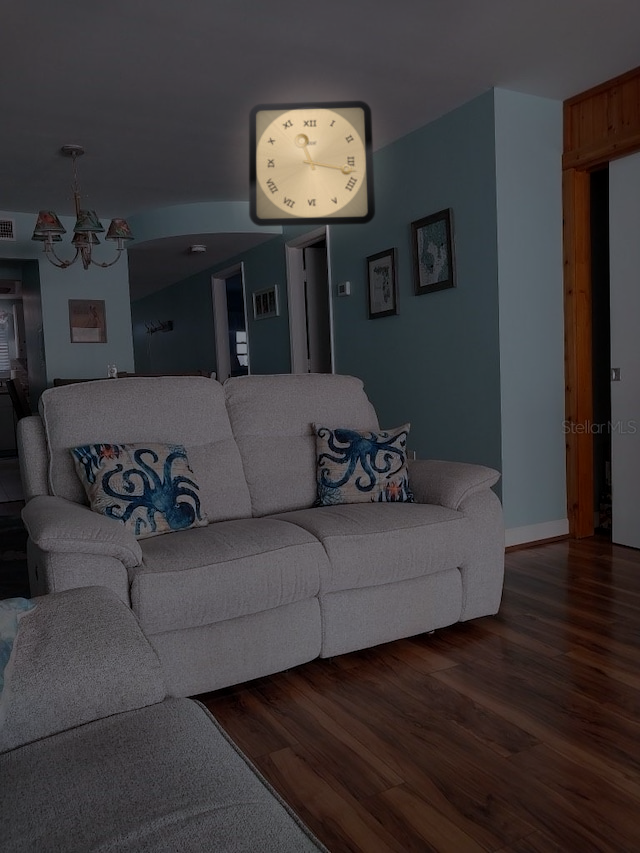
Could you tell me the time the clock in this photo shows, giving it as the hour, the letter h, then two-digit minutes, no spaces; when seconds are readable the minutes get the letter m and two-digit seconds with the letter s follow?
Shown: 11h17
